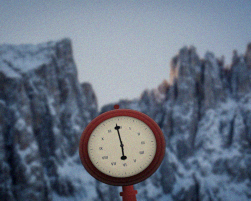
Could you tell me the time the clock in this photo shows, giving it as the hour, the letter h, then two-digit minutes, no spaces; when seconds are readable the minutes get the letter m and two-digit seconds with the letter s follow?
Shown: 5h59
